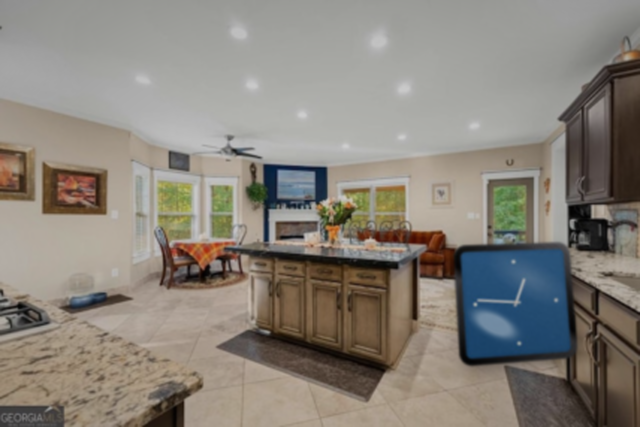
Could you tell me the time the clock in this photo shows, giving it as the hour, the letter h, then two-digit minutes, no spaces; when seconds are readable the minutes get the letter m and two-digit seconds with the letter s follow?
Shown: 12h46
